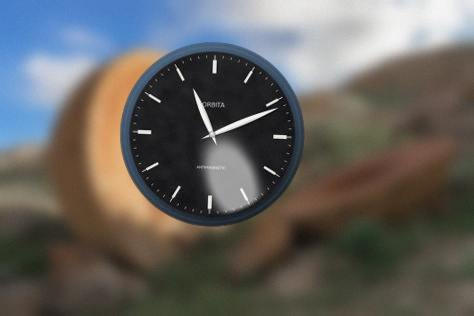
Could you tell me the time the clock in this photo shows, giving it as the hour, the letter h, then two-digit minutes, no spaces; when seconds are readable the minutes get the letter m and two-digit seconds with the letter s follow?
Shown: 11h11
